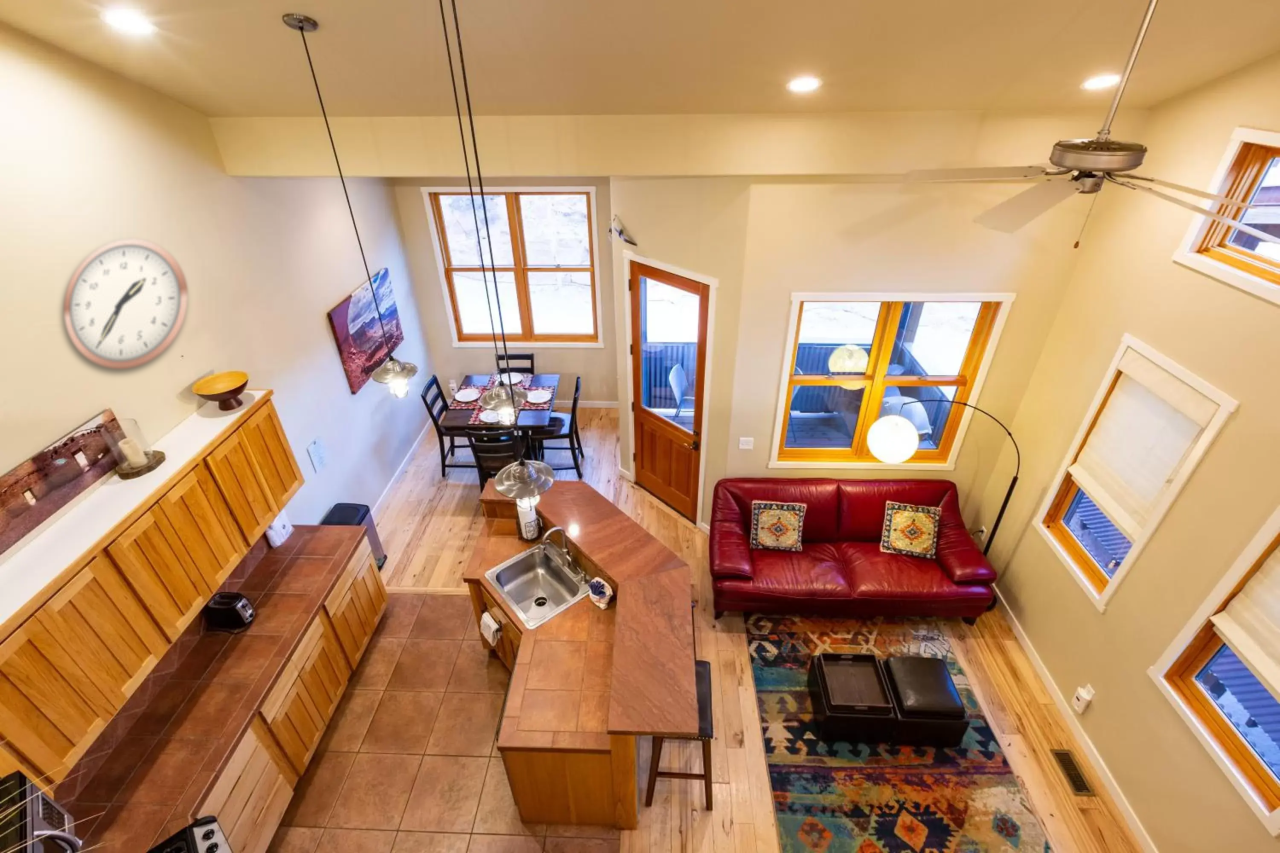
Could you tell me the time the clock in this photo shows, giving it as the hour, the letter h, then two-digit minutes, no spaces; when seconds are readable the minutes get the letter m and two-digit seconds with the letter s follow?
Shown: 1h35
